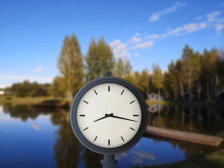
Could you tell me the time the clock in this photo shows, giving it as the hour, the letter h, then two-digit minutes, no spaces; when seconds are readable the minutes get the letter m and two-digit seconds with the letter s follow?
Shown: 8h17
